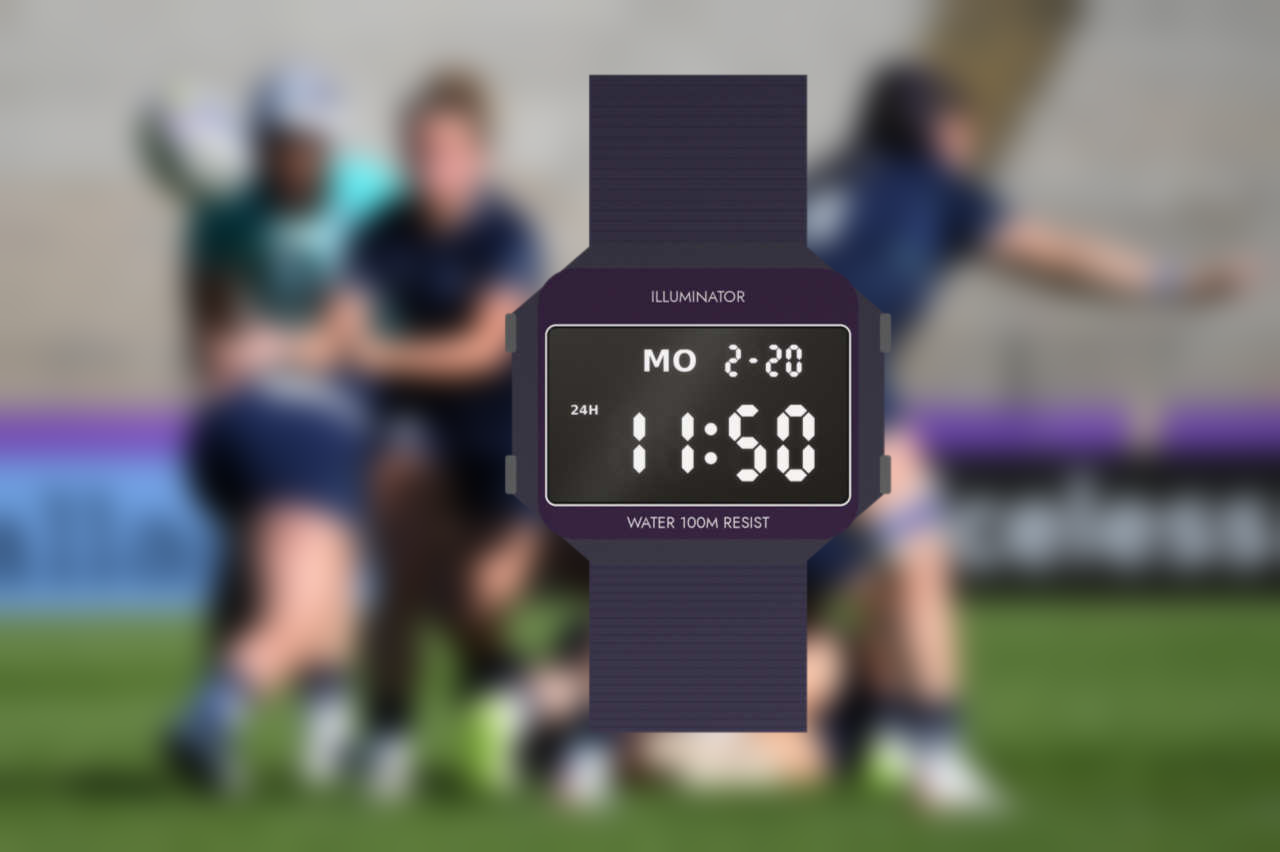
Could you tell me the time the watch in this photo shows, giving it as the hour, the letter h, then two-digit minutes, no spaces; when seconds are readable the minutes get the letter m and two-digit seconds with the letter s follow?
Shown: 11h50
